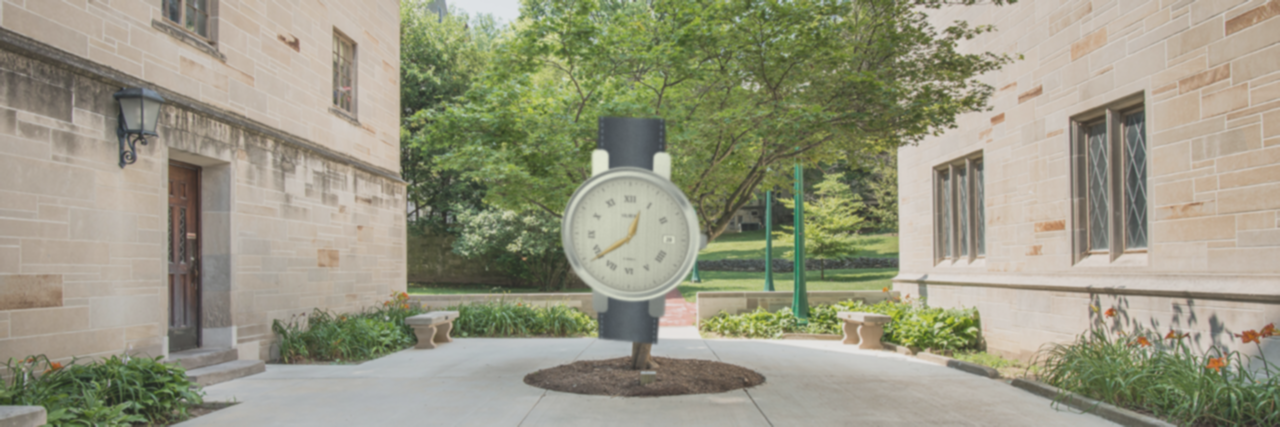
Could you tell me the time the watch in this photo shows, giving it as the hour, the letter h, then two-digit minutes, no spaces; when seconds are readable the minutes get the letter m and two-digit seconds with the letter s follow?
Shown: 12h39
